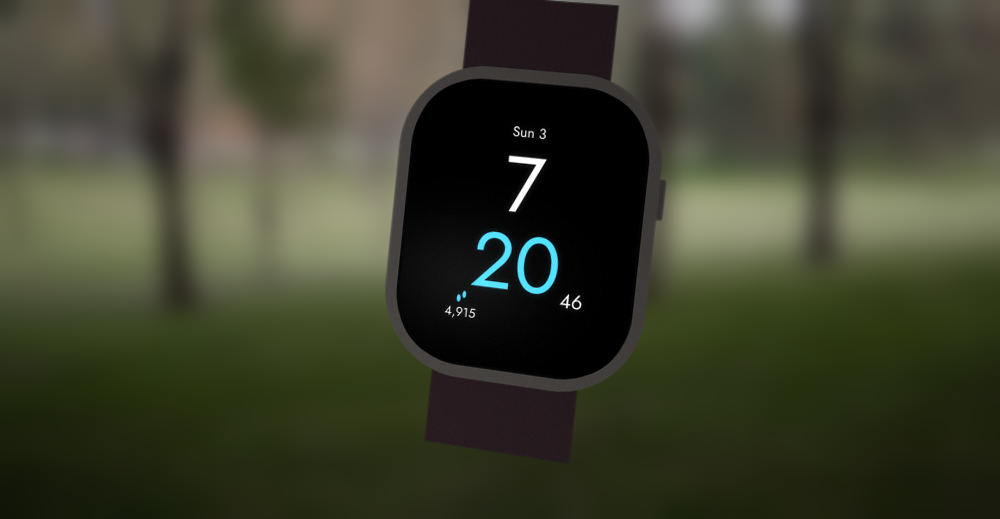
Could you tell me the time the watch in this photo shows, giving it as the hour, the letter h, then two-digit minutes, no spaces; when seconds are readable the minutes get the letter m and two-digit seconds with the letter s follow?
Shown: 7h20m46s
